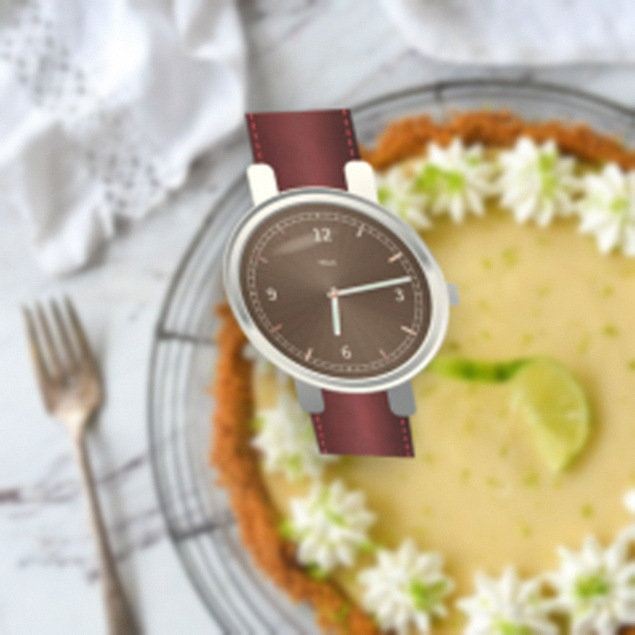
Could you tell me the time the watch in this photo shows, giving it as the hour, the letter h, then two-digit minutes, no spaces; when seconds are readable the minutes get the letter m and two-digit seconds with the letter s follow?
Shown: 6h13
